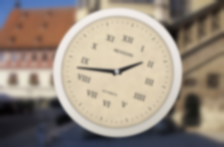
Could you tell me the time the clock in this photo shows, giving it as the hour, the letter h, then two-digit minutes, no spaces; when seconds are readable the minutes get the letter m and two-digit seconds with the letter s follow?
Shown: 1h43
